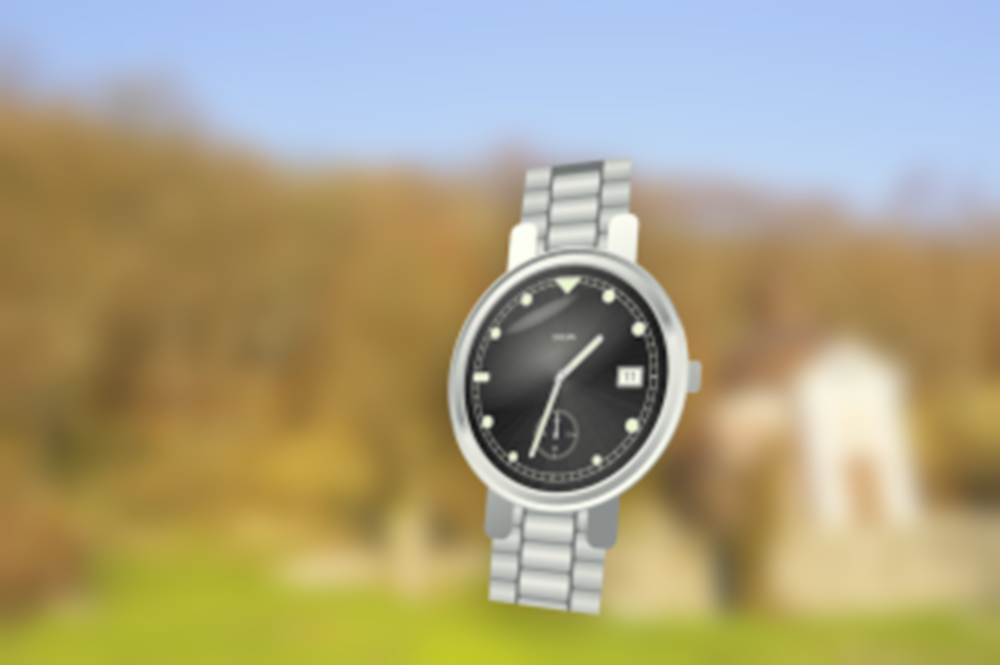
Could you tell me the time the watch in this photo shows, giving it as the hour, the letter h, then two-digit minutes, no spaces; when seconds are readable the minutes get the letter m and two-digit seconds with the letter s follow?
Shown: 1h33
